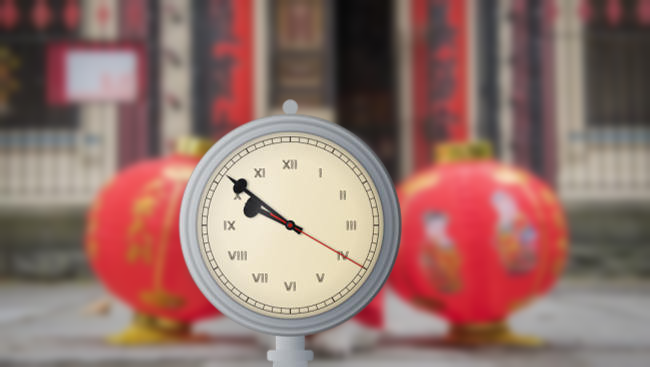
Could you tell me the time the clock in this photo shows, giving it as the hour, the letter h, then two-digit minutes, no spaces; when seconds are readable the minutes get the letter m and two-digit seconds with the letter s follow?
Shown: 9h51m20s
